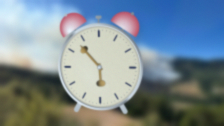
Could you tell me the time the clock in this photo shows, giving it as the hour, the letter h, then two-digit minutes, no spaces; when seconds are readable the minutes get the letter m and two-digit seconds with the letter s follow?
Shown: 5h53
